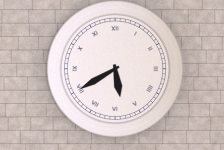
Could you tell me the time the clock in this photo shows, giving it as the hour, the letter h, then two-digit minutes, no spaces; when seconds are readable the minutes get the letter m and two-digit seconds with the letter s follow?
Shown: 5h40
